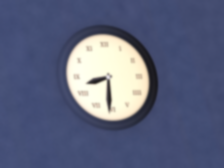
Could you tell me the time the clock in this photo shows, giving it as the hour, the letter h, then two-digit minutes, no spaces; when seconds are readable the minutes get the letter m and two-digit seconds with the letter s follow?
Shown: 8h31
